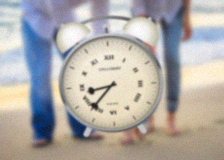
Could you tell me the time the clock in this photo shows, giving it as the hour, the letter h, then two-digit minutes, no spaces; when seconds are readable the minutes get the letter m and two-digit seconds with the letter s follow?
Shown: 8h37
